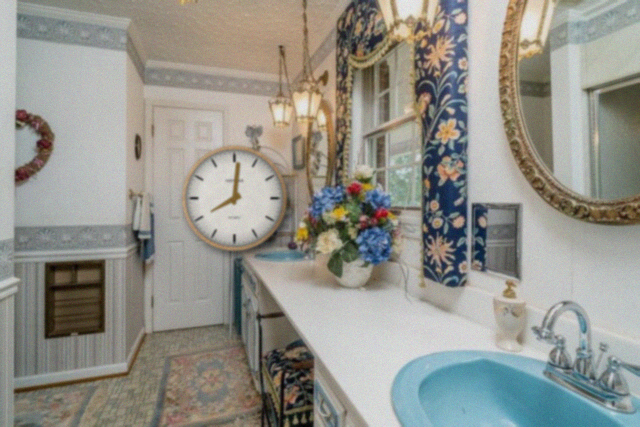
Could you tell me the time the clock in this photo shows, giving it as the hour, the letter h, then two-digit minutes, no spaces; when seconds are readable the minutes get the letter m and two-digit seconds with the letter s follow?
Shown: 8h01
